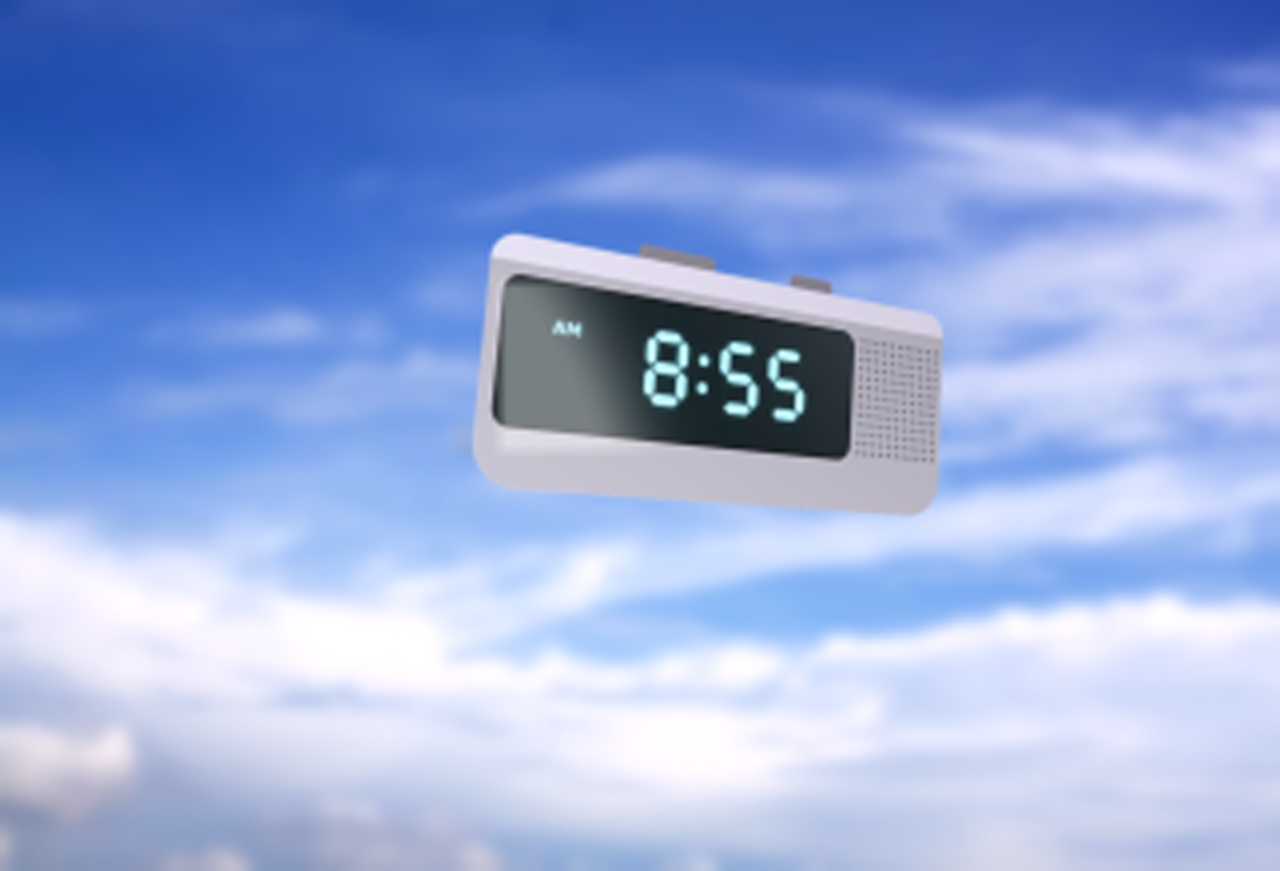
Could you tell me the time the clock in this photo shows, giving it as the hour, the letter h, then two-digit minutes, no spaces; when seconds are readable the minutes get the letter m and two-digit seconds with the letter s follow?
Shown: 8h55
